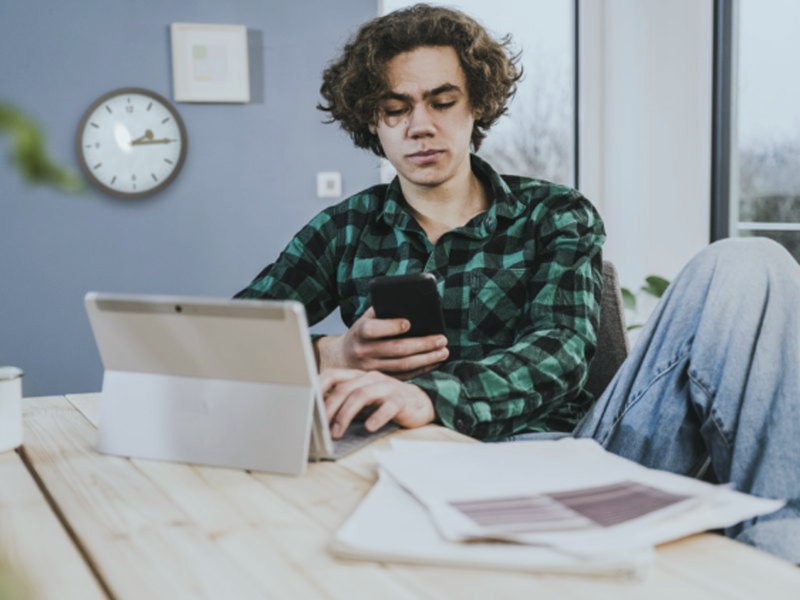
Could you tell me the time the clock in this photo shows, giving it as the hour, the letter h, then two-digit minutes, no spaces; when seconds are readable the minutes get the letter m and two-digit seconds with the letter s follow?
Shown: 2h15
